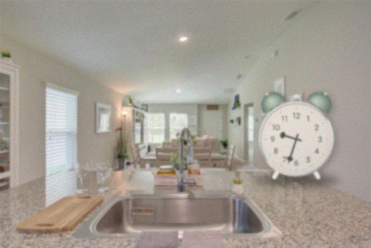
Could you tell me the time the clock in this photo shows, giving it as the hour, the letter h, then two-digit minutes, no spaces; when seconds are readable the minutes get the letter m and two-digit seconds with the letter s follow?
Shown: 9h33
